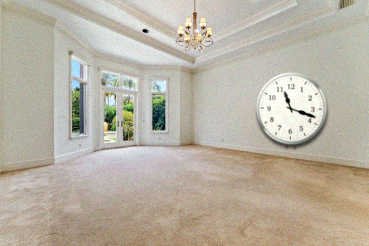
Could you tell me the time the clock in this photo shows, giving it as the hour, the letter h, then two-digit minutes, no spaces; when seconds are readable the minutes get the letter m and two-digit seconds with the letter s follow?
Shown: 11h18
